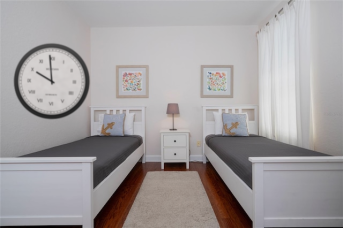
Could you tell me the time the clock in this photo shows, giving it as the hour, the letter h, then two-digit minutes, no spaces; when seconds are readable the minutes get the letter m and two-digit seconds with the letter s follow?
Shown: 9h59
